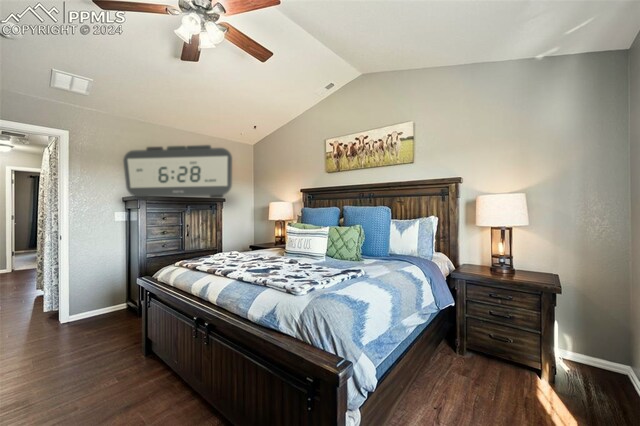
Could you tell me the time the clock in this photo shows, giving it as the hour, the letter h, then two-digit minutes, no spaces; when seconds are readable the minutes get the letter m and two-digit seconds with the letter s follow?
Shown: 6h28
